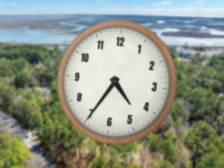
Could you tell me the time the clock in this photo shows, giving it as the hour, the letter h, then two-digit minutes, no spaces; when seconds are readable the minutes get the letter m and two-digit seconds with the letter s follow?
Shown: 4h35
